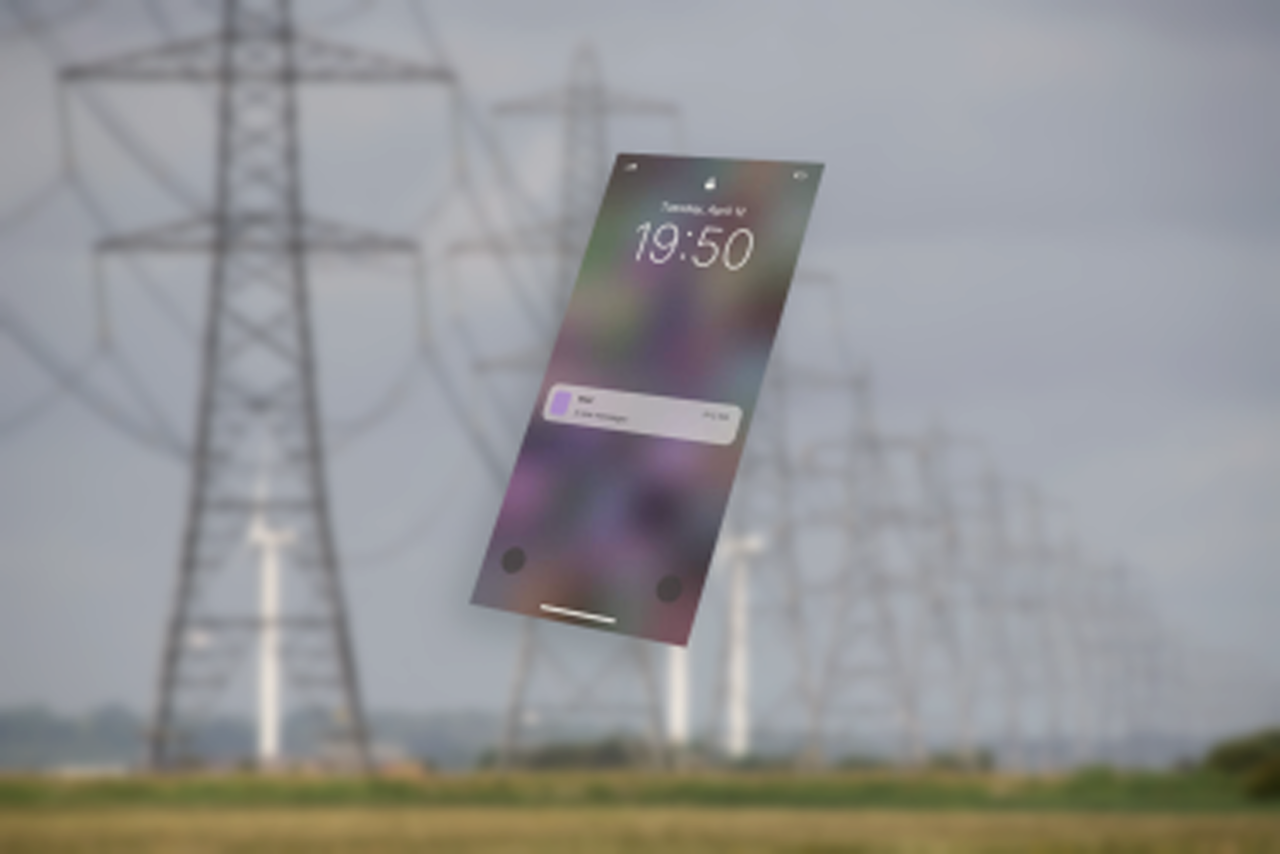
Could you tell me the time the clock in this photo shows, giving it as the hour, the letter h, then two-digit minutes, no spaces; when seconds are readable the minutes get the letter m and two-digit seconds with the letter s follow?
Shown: 19h50
